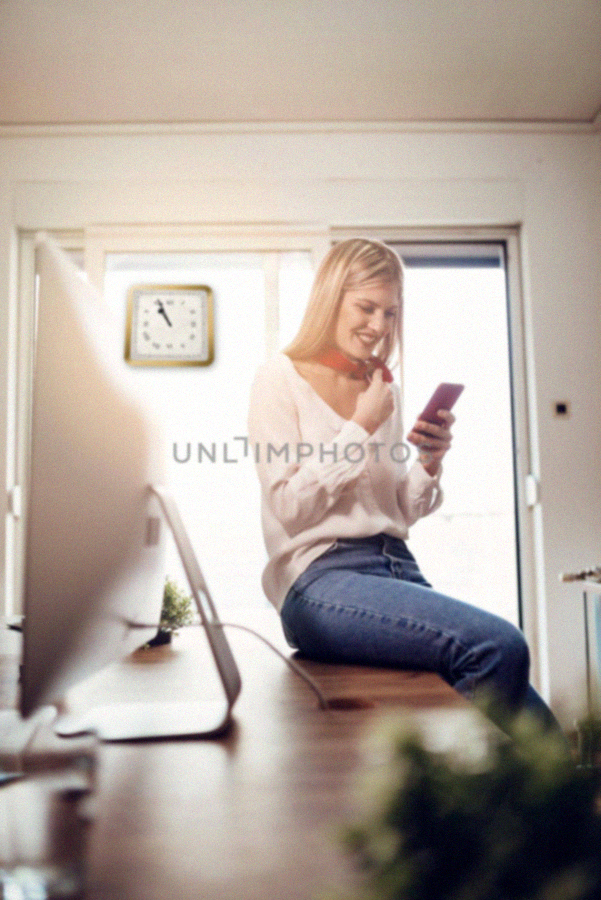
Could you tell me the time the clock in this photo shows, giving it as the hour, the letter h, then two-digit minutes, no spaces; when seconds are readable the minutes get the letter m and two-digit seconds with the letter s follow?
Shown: 10h56
